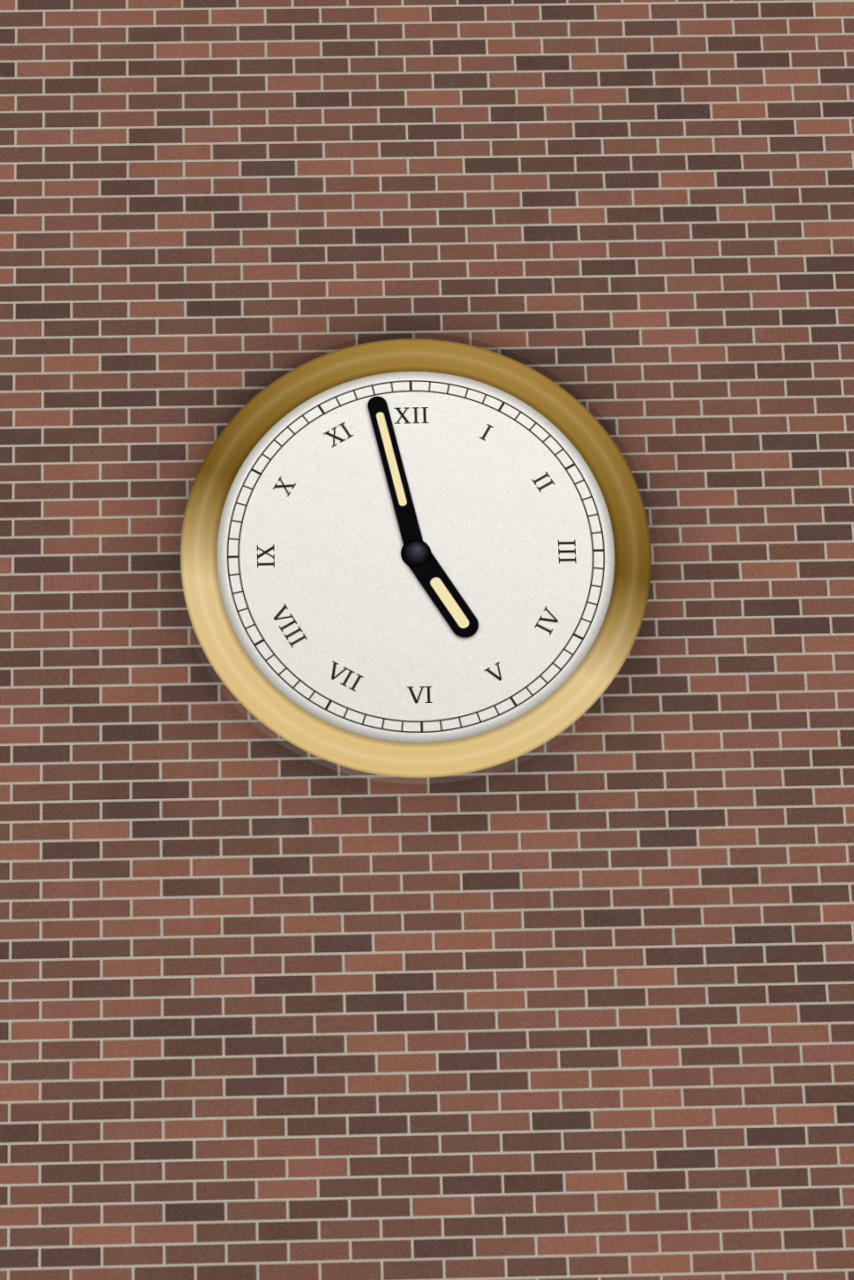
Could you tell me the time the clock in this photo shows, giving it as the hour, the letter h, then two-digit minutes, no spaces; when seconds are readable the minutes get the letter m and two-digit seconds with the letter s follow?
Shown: 4h58
